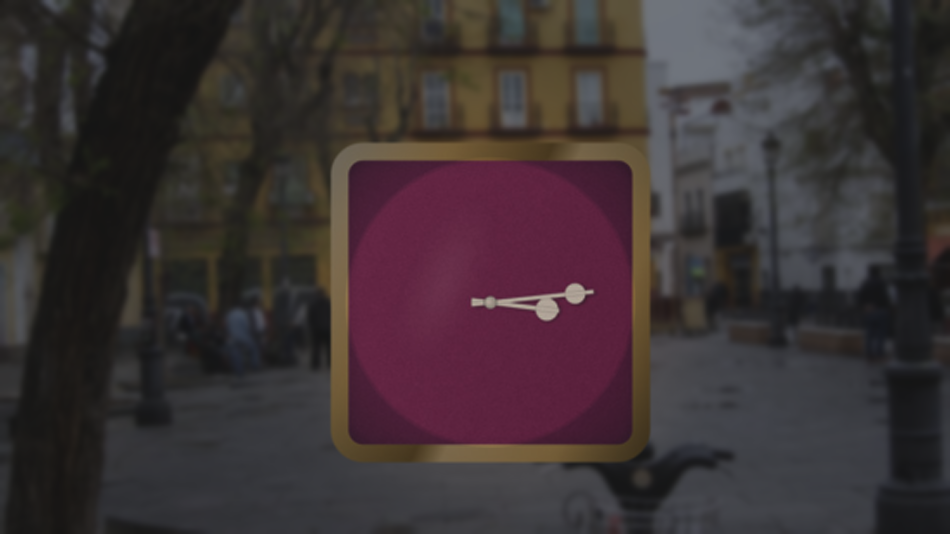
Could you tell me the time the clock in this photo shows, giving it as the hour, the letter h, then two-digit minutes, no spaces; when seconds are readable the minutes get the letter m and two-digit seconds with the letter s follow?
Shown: 3h14
